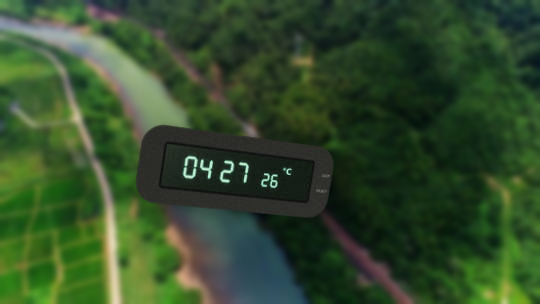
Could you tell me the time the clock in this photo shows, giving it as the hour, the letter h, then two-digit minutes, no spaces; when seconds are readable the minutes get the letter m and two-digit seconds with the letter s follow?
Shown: 4h27
